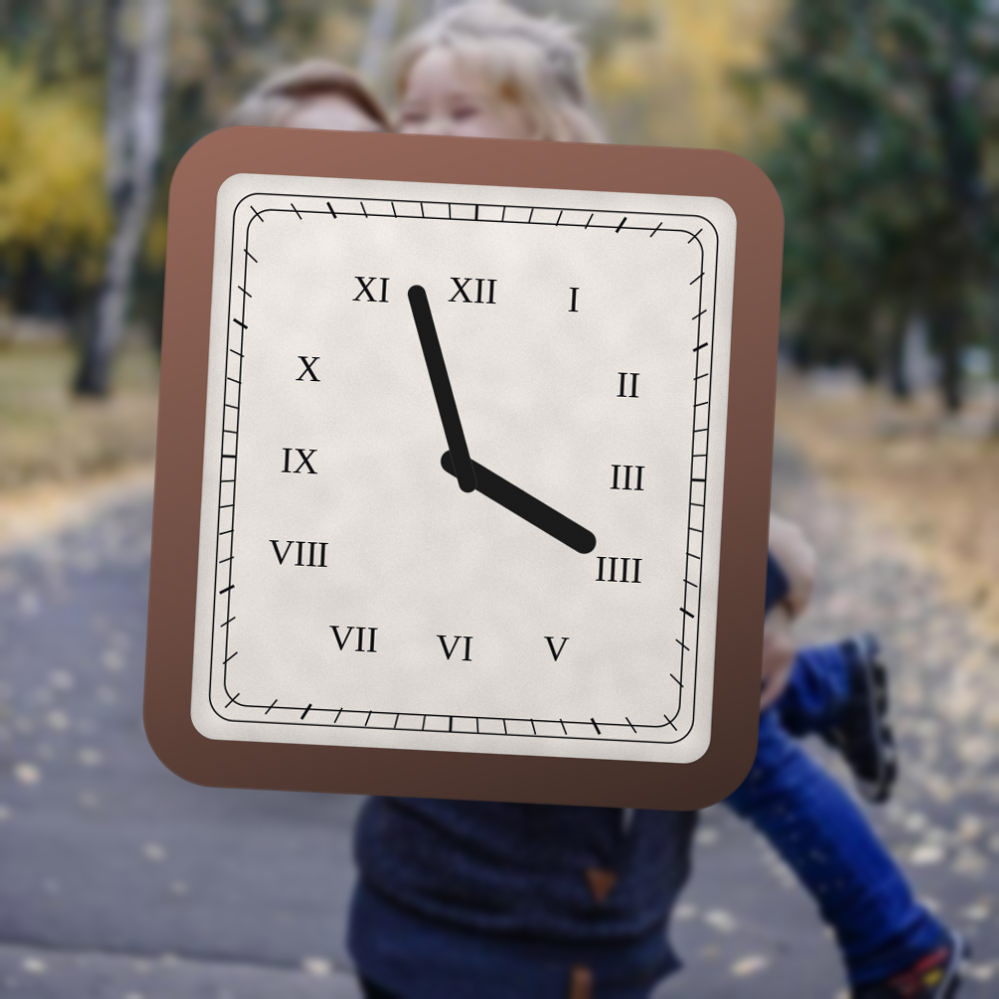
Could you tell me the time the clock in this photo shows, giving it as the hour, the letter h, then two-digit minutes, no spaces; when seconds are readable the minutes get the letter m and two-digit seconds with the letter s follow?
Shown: 3h57
